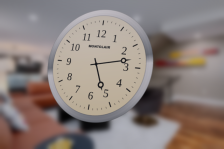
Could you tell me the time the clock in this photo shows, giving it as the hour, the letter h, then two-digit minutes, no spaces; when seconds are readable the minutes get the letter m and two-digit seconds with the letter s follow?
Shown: 5h13
